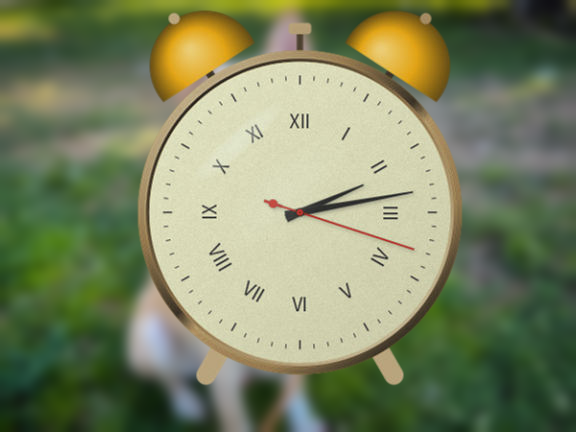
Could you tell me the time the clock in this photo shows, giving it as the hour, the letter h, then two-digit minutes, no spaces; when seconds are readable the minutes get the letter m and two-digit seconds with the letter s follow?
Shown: 2h13m18s
